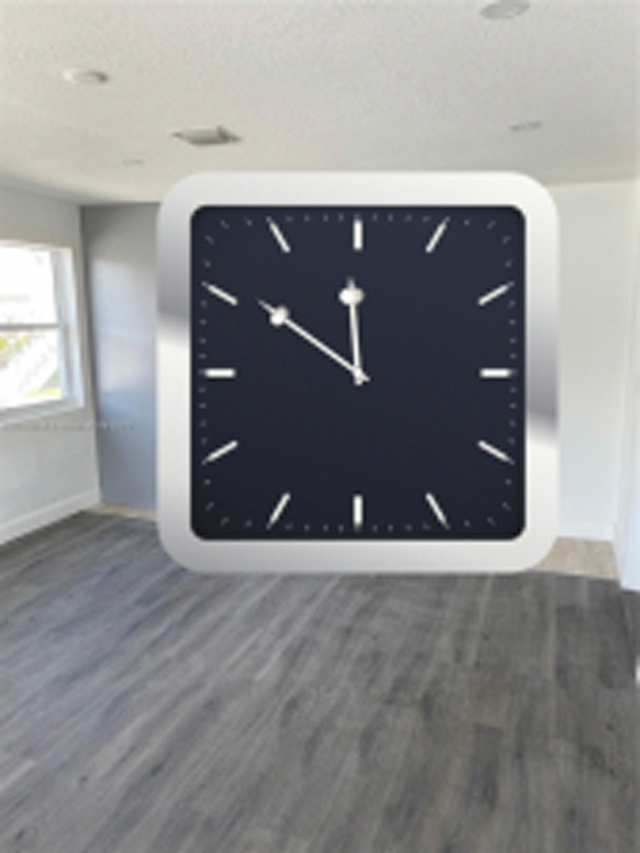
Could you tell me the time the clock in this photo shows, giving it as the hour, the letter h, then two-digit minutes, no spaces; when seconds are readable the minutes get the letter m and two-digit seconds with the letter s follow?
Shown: 11h51
